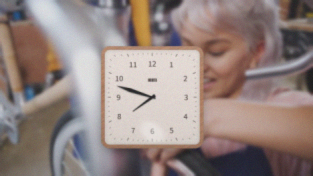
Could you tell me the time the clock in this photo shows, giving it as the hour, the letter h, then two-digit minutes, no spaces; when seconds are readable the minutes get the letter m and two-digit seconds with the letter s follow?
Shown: 7h48
